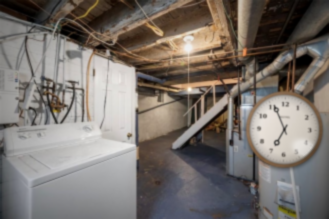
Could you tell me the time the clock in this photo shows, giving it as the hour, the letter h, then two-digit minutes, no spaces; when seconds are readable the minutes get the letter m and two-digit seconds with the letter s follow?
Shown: 6h56
